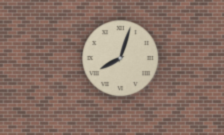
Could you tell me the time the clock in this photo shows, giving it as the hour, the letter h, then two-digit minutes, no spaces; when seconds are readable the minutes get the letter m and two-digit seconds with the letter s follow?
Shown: 8h03
